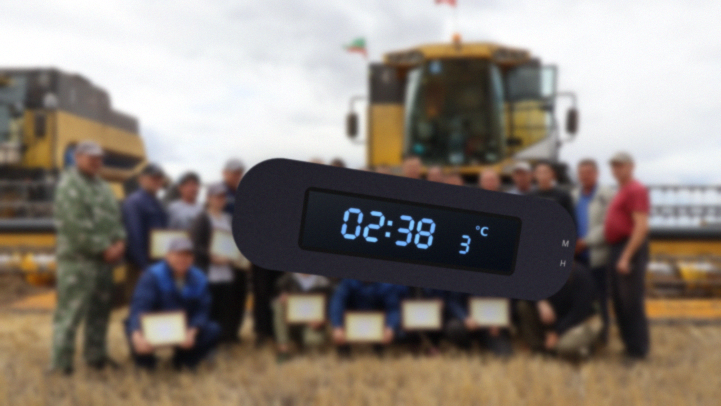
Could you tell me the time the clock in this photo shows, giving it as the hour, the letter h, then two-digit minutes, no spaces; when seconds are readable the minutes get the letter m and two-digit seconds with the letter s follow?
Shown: 2h38
